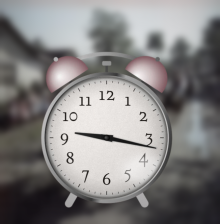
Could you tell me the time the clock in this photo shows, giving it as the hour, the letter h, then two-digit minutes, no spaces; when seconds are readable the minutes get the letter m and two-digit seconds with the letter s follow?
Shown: 9h17
